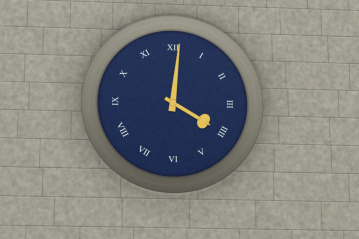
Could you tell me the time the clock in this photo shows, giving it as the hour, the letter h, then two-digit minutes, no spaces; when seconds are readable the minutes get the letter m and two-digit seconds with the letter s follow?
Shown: 4h01
